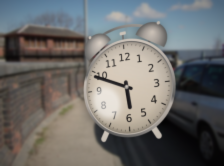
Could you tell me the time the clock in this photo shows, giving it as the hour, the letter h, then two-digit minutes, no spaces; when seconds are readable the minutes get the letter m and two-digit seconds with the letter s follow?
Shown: 5h49
